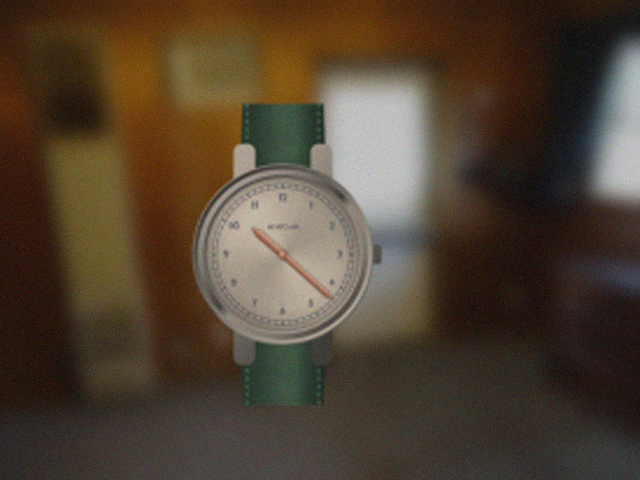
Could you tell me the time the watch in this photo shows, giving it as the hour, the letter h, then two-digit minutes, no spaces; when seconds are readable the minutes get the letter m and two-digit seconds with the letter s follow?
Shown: 10h22
